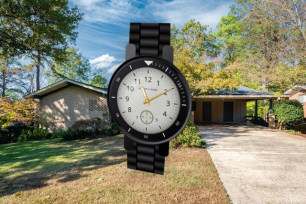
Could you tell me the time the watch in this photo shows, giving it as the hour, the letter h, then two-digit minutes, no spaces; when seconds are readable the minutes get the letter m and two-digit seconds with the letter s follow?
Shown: 11h10
